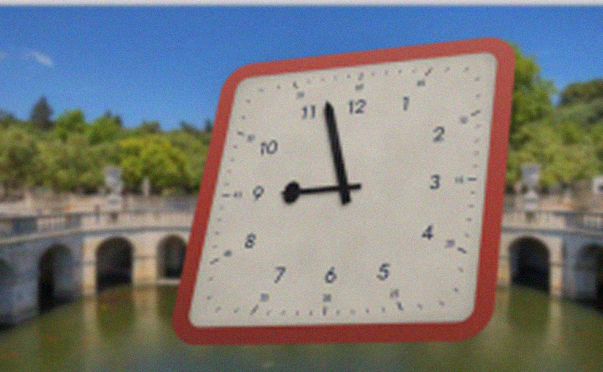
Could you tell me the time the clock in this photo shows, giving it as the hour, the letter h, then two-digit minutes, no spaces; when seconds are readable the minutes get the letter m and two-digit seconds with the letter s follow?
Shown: 8h57
